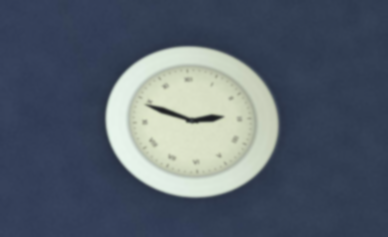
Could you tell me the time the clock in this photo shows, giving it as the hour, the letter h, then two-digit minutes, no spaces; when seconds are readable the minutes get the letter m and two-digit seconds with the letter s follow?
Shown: 2h49
